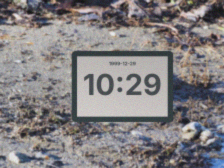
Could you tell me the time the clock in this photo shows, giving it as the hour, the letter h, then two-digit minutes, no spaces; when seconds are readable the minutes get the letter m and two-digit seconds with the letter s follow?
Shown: 10h29
